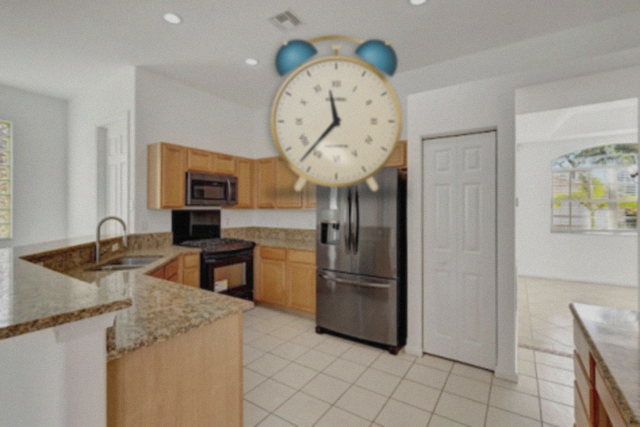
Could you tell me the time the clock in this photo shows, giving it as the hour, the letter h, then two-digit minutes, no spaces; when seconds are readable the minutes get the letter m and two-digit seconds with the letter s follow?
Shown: 11h37
